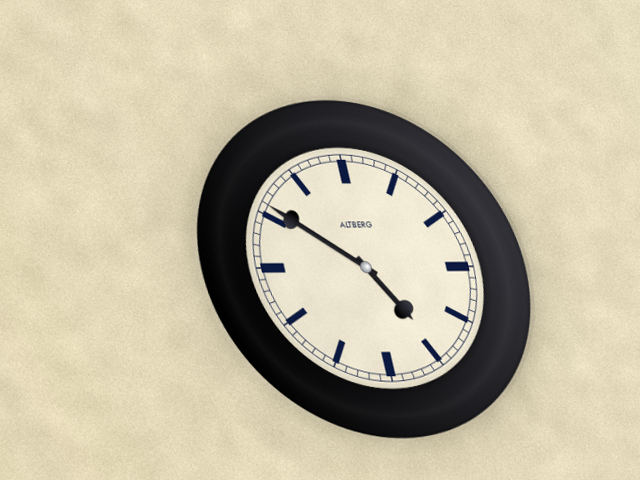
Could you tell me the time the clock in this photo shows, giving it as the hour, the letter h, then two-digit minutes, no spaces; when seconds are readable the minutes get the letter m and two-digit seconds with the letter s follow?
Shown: 4h51
